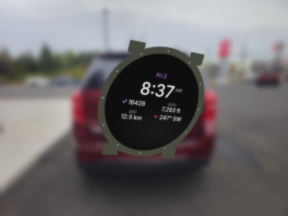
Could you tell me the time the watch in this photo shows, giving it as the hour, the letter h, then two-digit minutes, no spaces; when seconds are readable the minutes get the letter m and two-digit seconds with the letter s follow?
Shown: 8h37
